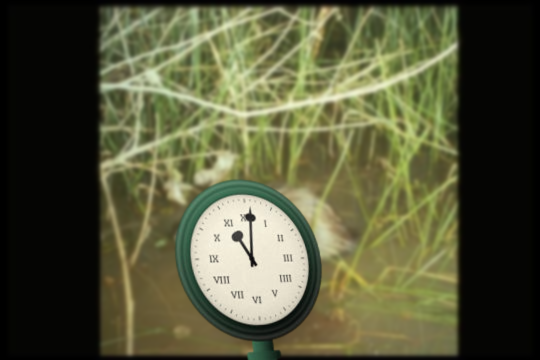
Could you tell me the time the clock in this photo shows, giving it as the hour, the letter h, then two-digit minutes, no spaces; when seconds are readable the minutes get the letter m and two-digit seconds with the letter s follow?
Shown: 11h01
